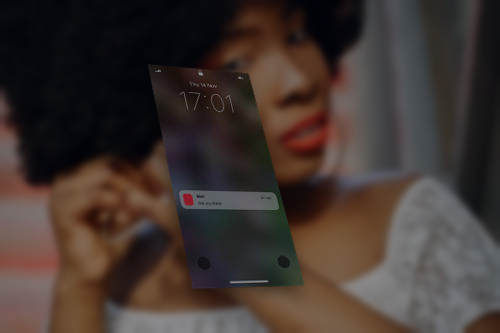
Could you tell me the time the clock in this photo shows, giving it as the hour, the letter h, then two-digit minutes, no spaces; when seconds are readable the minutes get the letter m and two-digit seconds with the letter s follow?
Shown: 17h01
